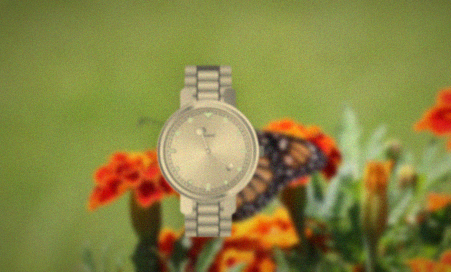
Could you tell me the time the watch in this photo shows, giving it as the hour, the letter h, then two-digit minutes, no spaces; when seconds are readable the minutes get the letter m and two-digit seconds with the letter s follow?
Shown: 11h21
